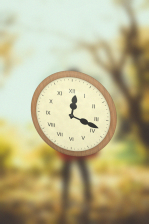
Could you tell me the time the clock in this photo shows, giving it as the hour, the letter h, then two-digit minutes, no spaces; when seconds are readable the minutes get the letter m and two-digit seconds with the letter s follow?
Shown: 12h18
